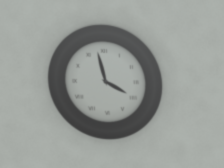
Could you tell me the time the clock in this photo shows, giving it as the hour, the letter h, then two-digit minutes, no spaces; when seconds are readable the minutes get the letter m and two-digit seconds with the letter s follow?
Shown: 3h58
